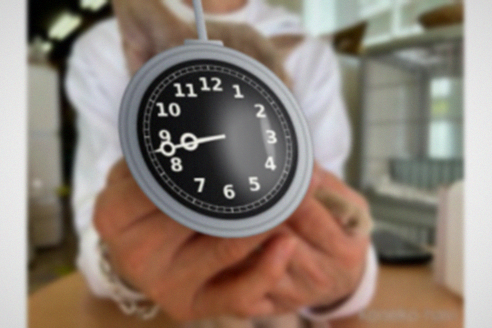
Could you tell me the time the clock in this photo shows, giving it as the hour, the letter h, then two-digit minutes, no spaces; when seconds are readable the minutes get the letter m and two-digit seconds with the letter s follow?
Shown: 8h43
